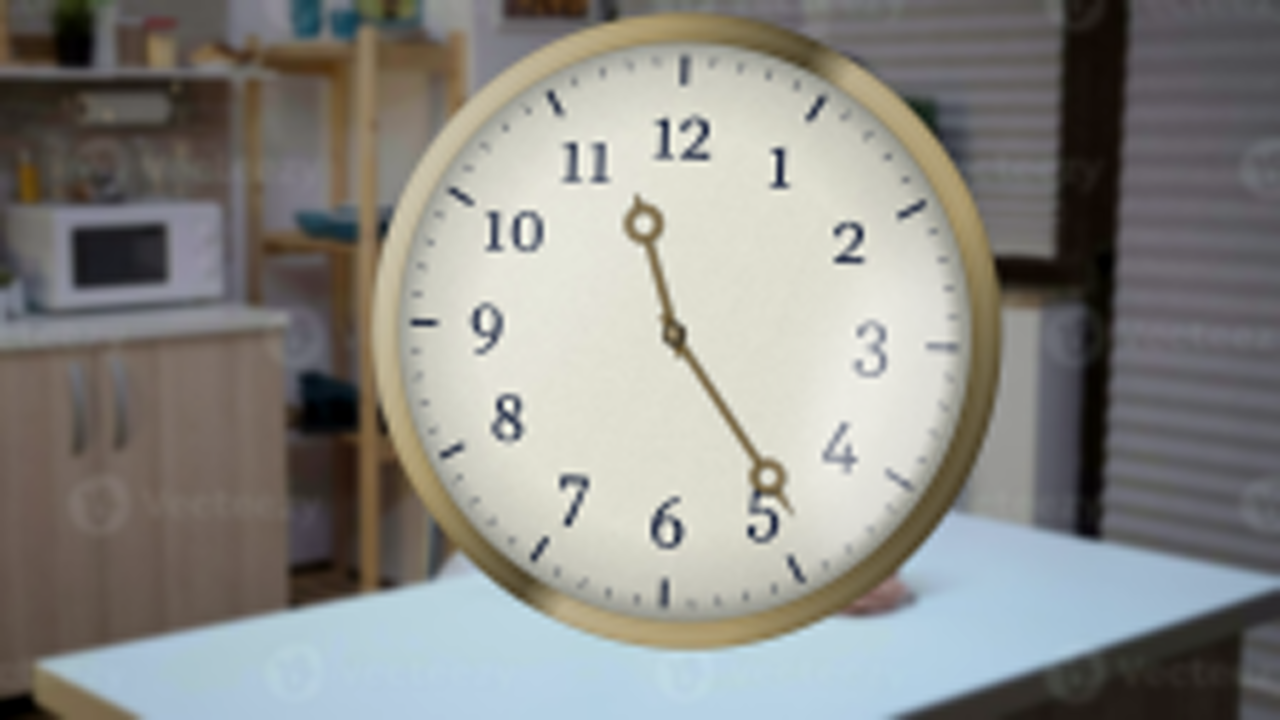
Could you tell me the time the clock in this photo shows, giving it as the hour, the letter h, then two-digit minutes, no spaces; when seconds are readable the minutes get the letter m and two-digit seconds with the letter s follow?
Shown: 11h24
